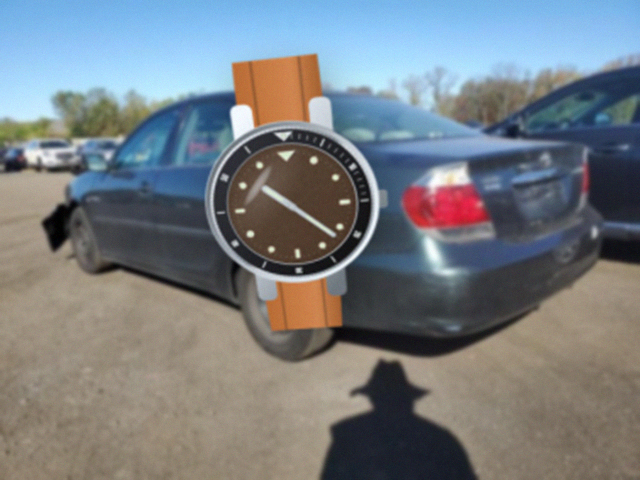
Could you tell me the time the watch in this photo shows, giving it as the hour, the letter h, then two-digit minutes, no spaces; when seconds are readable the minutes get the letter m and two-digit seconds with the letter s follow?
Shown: 10h22
